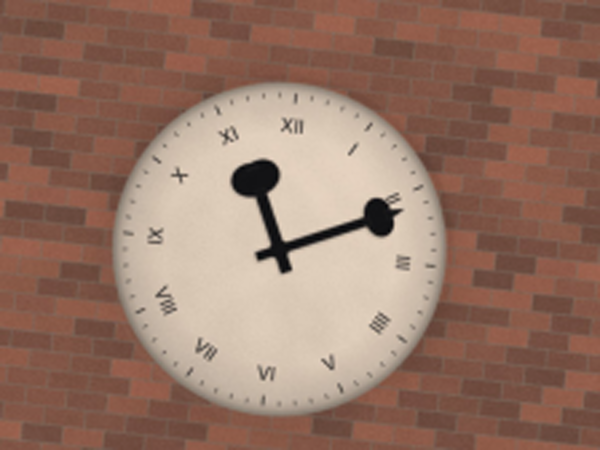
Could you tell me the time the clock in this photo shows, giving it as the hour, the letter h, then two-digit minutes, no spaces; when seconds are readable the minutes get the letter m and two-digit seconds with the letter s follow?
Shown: 11h11
